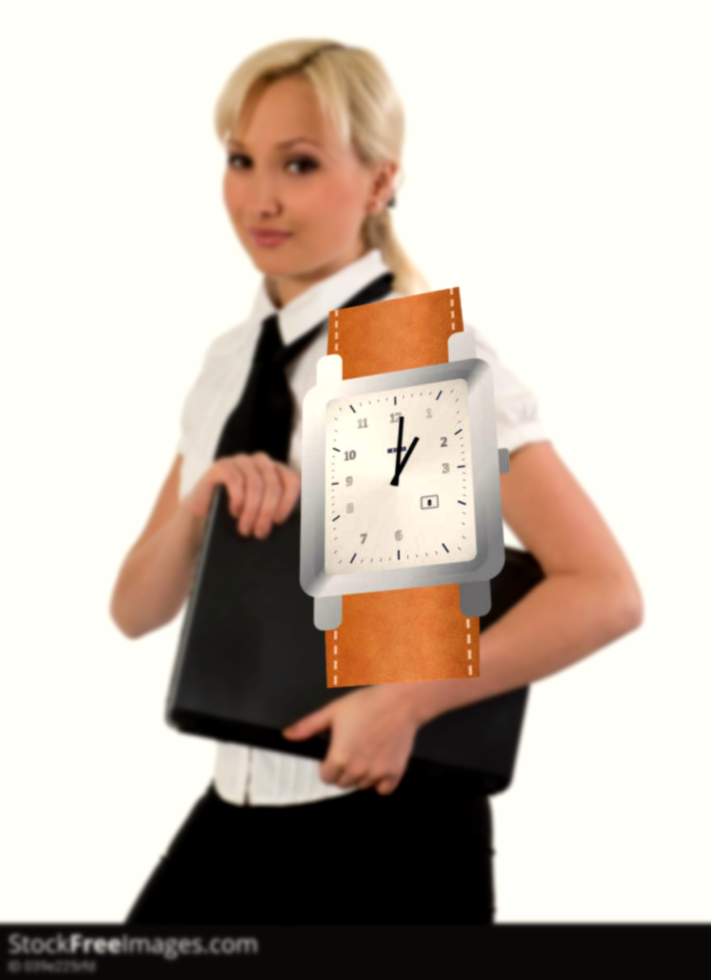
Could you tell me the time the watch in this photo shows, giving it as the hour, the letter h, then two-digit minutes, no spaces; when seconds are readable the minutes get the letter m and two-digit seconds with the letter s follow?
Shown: 1h01
